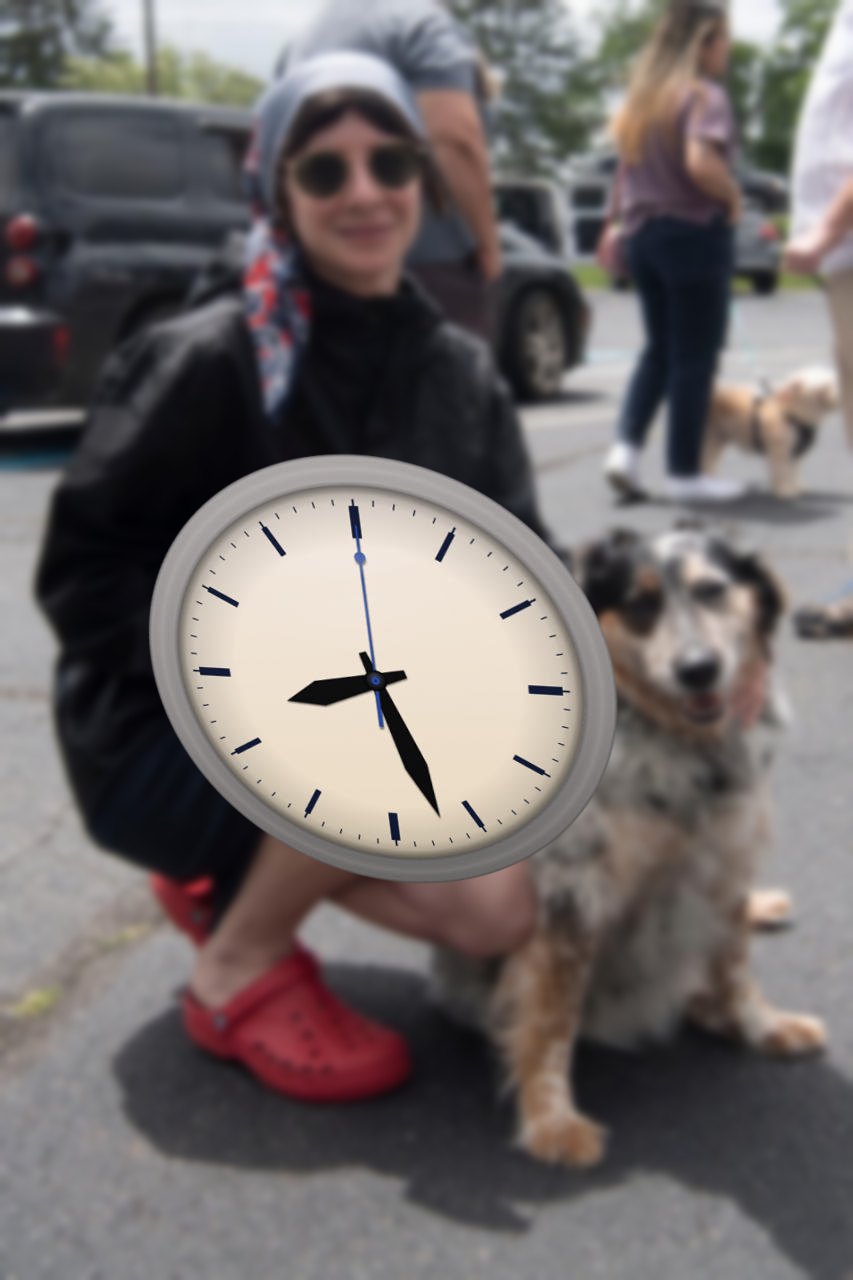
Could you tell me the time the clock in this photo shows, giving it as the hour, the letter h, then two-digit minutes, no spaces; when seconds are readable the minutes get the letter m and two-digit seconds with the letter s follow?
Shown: 8h27m00s
